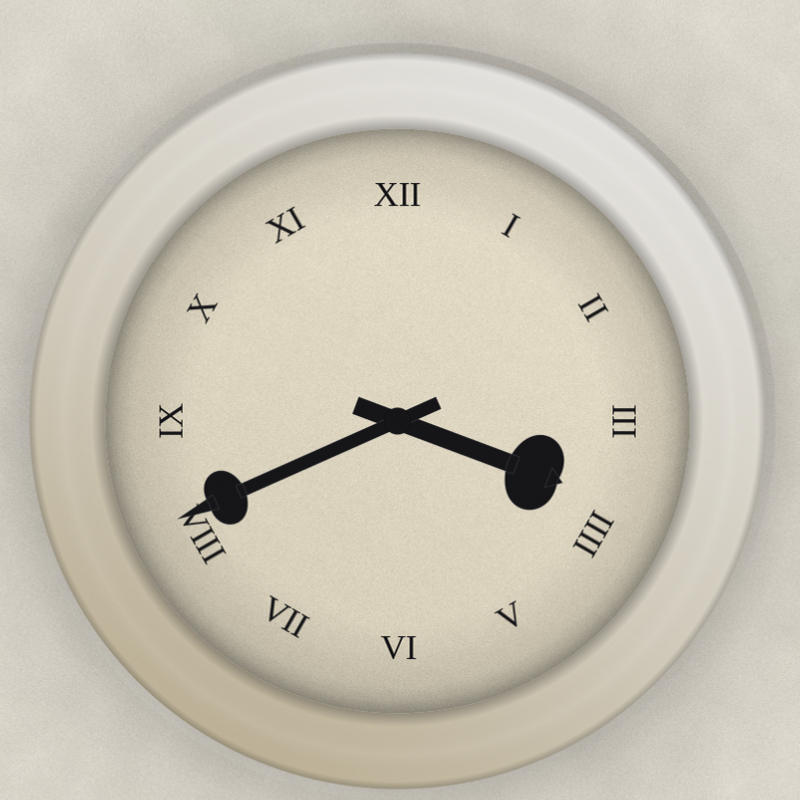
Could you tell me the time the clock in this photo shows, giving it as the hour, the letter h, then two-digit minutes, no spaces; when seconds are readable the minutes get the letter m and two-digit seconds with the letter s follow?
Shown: 3h41
